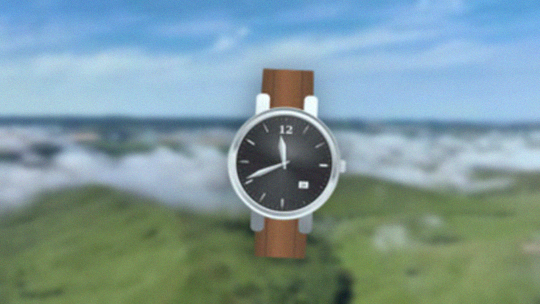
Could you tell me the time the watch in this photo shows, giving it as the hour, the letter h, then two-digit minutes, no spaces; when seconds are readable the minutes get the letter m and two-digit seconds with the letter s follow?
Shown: 11h41
